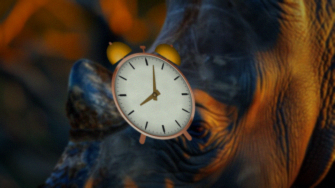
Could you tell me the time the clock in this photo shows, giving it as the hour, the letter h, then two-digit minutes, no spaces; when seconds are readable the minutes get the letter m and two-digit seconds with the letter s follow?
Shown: 8h02
